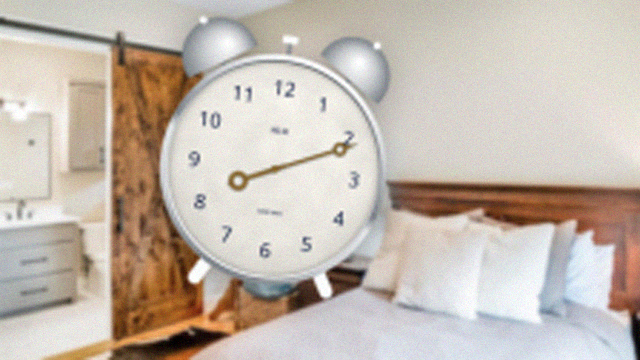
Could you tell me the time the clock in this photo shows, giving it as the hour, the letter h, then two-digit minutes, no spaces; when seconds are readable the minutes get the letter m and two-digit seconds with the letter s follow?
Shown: 8h11
